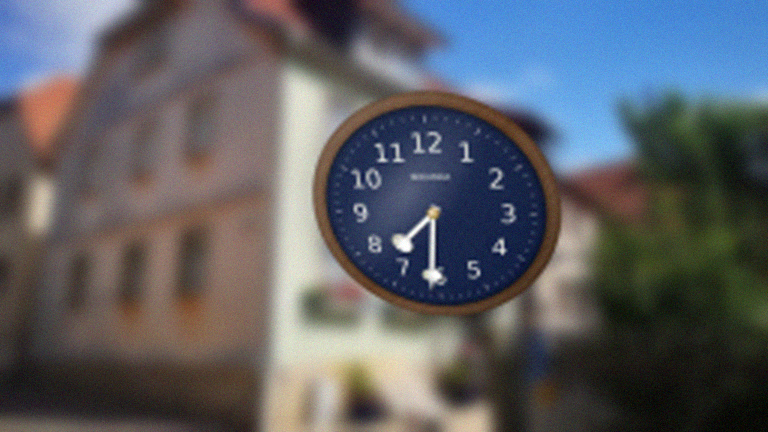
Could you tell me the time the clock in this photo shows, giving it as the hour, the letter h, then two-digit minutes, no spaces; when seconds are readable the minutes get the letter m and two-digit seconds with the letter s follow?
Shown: 7h31
